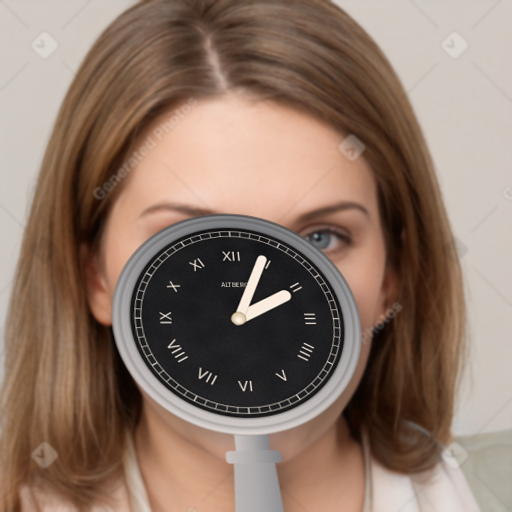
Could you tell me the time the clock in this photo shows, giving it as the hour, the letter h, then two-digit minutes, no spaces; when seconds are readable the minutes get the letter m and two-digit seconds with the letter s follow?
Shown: 2h04
